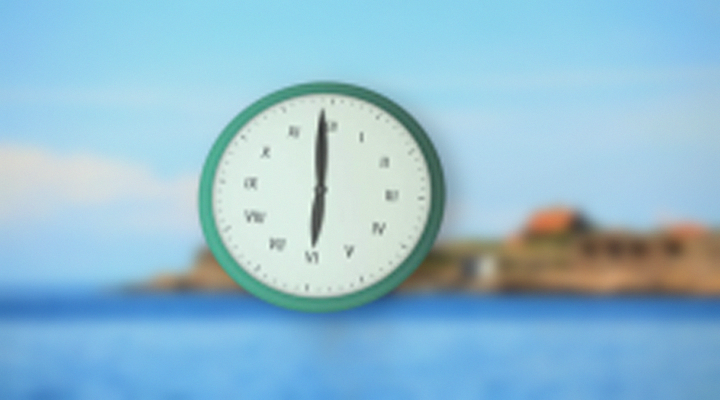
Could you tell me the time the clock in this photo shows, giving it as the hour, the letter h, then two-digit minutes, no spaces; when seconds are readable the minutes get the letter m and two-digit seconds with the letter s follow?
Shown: 5h59
